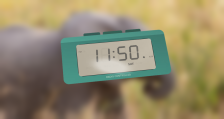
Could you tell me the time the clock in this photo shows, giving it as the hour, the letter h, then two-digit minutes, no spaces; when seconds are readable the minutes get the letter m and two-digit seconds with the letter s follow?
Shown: 11h50
